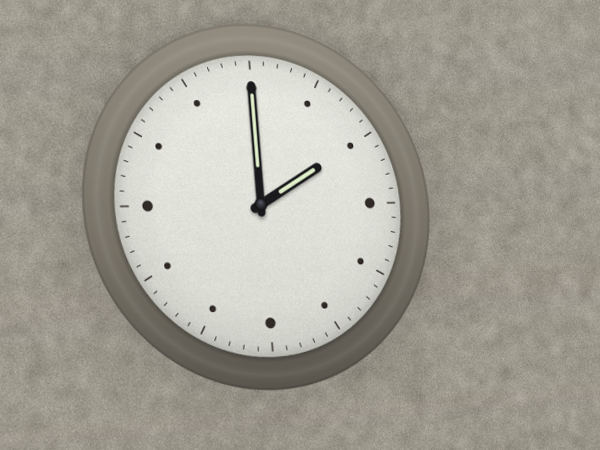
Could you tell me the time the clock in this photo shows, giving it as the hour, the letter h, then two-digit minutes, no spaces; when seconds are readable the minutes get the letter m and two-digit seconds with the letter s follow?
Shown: 2h00
